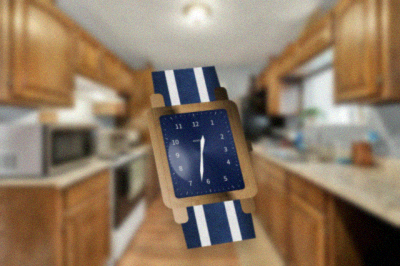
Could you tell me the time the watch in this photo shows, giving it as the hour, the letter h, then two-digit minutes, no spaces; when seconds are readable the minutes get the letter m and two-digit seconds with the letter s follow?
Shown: 12h32
